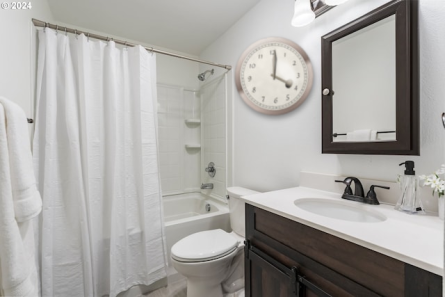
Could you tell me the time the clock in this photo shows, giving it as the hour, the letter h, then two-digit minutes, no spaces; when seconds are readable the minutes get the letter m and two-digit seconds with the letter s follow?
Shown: 4h01
